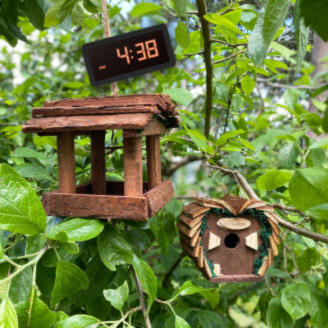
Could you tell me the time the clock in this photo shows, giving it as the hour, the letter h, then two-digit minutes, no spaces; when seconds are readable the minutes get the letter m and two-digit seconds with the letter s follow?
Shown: 4h38
